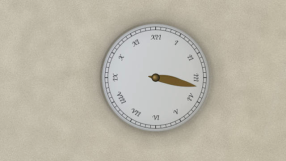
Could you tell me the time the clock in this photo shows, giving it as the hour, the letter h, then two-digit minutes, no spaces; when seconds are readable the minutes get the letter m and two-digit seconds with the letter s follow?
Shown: 3h17
